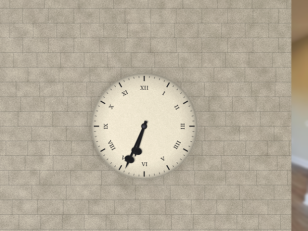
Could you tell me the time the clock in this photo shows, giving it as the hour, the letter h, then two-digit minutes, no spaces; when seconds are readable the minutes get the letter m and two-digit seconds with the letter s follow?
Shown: 6h34
